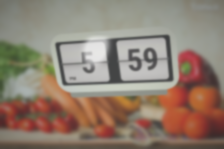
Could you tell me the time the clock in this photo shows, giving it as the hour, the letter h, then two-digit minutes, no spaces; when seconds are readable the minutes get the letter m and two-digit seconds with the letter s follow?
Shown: 5h59
